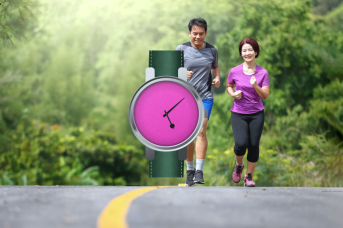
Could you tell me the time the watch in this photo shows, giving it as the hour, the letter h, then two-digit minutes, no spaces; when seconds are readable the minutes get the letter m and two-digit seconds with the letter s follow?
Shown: 5h08
